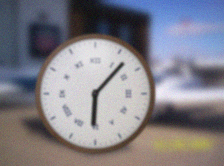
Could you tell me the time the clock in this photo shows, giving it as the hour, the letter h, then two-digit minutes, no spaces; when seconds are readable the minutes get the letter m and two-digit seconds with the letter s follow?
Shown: 6h07
